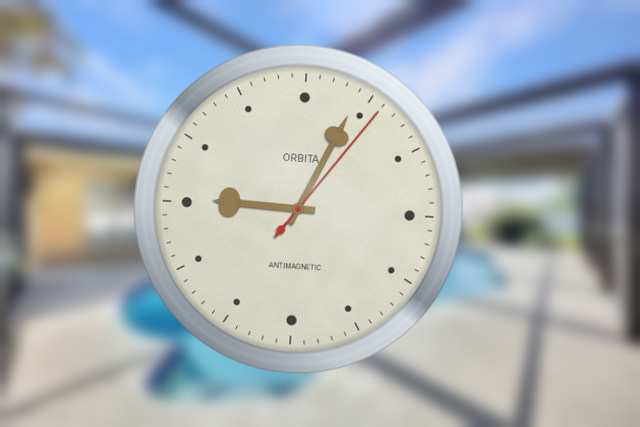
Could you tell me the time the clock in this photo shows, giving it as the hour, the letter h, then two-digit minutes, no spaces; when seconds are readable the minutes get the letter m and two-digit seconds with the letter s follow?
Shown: 9h04m06s
